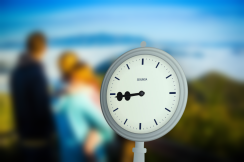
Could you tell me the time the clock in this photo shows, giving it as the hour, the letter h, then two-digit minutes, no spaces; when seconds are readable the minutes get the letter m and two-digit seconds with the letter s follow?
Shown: 8h44
